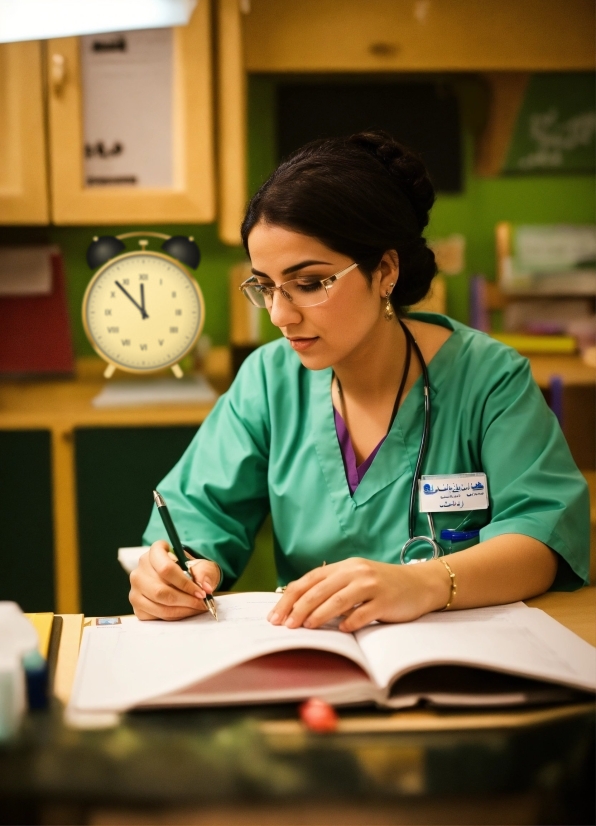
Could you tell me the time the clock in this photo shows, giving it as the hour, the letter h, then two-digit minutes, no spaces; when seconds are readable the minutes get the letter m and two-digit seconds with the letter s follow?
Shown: 11h53
